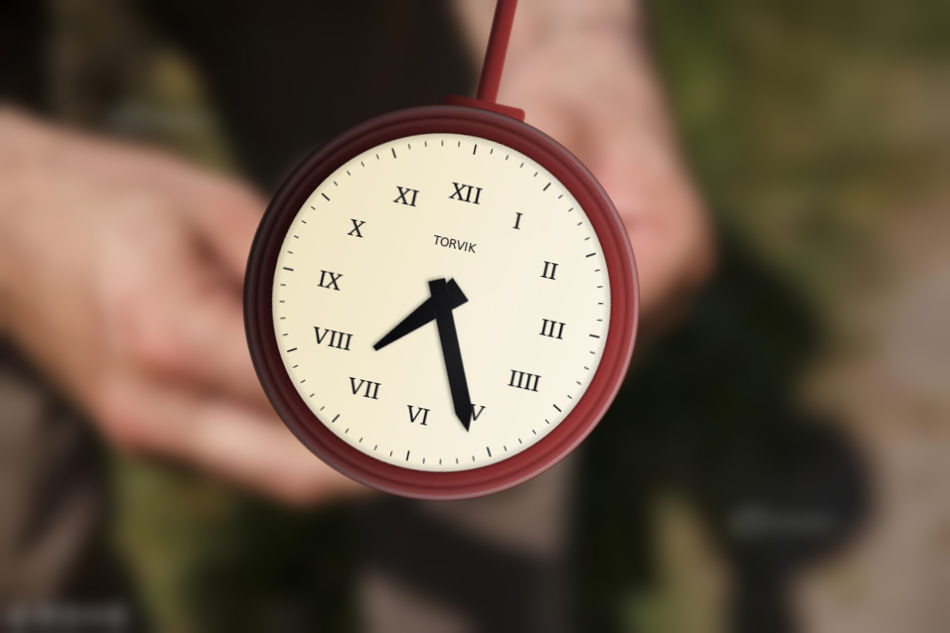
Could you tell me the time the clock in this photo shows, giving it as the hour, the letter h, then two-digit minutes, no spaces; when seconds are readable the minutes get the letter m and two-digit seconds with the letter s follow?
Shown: 7h26
